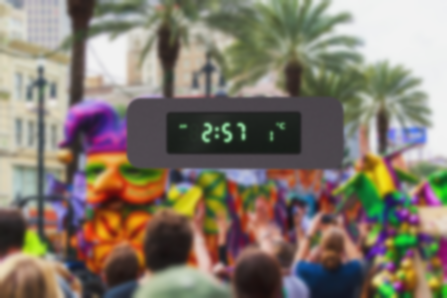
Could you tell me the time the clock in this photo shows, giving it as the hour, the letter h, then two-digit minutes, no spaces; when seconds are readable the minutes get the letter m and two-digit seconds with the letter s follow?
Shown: 2h57
